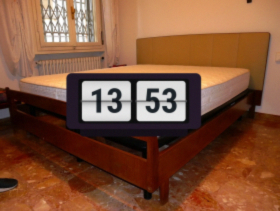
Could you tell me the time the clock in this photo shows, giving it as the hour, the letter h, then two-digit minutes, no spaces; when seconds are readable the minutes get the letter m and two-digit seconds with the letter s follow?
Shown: 13h53
